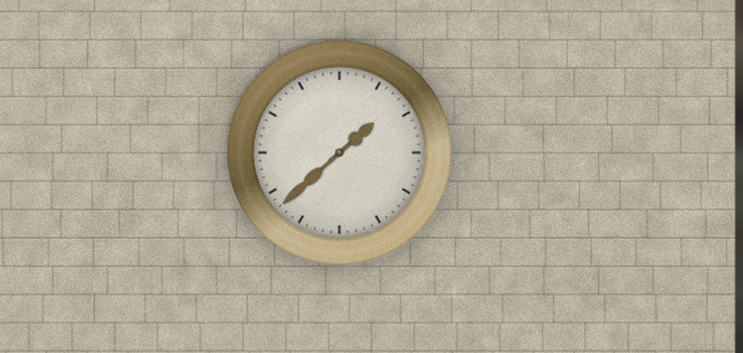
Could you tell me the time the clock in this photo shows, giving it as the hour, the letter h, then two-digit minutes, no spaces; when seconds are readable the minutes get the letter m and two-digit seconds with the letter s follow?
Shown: 1h38
